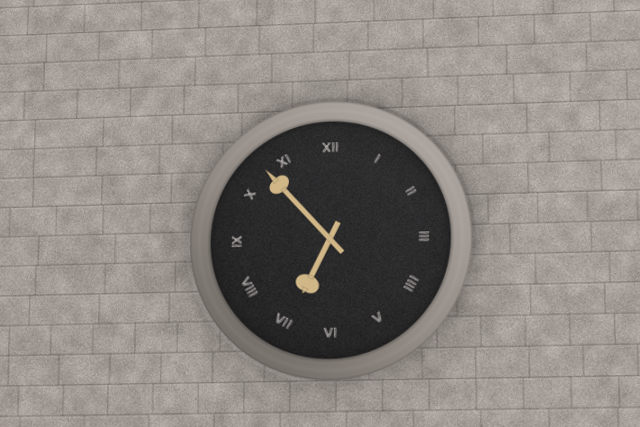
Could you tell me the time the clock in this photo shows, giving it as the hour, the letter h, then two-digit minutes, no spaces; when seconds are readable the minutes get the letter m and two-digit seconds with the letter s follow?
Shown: 6h53
